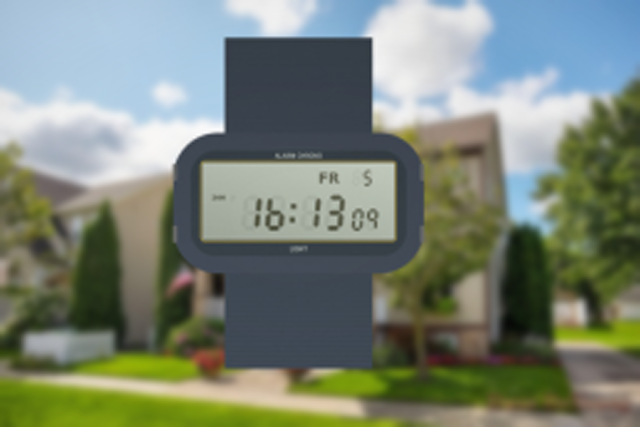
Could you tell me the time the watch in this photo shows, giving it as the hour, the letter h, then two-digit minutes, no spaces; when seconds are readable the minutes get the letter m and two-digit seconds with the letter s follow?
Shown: 16h13m09s
